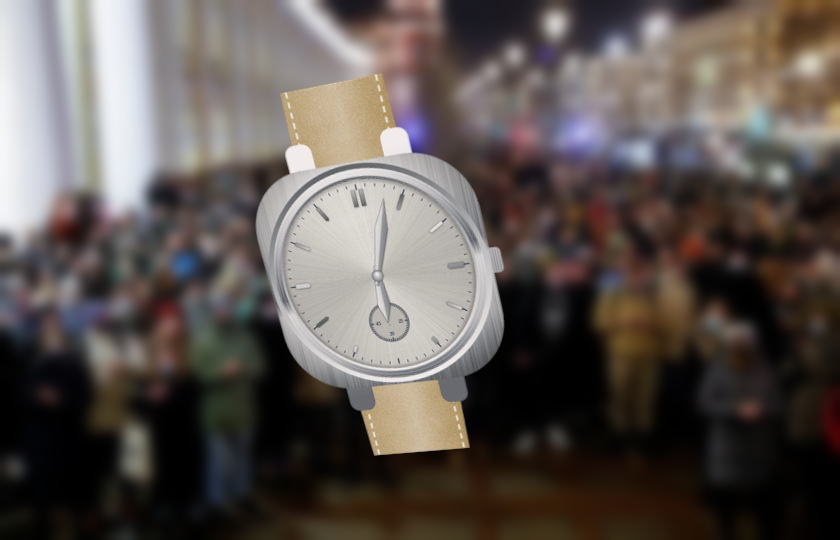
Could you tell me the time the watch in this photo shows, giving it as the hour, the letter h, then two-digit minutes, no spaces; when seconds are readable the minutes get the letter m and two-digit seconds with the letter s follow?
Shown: 6h03
